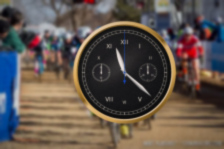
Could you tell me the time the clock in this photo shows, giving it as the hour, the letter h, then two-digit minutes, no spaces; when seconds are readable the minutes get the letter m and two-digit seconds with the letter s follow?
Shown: 11h22
